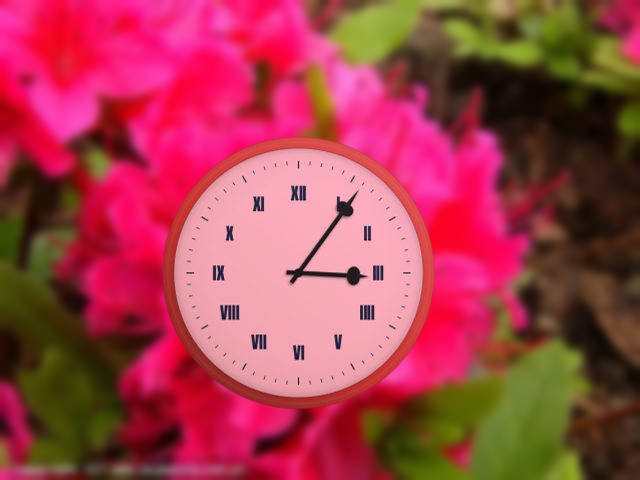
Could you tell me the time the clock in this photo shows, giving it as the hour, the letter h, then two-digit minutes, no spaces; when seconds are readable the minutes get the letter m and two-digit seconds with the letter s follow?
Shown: 3h06
